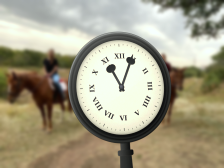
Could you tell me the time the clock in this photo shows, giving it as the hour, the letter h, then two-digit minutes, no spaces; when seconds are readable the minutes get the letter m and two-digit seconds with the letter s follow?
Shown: 11h04
